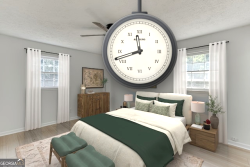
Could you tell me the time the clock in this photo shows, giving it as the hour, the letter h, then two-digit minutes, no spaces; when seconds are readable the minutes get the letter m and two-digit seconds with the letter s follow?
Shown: 11h42
